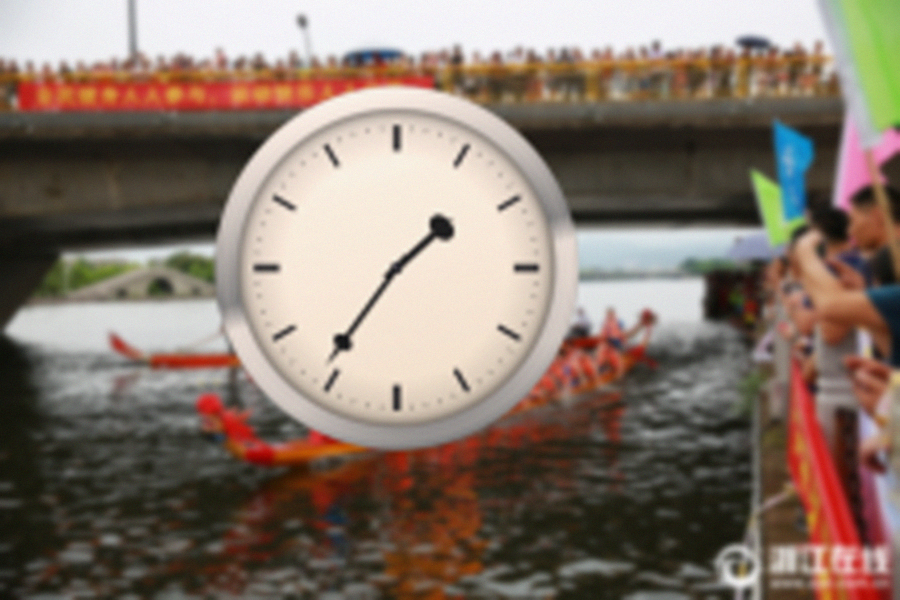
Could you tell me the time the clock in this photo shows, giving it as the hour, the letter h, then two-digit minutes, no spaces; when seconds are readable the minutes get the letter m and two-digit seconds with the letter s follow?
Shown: 1h36
